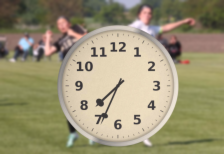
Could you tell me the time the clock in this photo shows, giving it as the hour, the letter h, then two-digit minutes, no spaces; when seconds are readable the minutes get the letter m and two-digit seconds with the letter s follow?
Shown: 7h34
